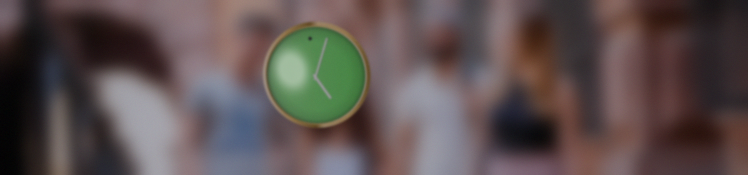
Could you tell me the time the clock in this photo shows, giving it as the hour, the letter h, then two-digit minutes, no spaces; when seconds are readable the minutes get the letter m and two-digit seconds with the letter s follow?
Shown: 5h04
